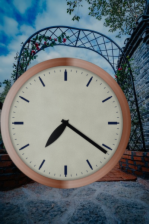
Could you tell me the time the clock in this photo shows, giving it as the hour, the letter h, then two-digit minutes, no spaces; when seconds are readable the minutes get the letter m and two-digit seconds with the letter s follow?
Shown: 7h21
